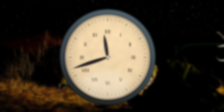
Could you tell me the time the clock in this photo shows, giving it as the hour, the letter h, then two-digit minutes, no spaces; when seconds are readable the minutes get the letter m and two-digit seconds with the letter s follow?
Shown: 11h42
